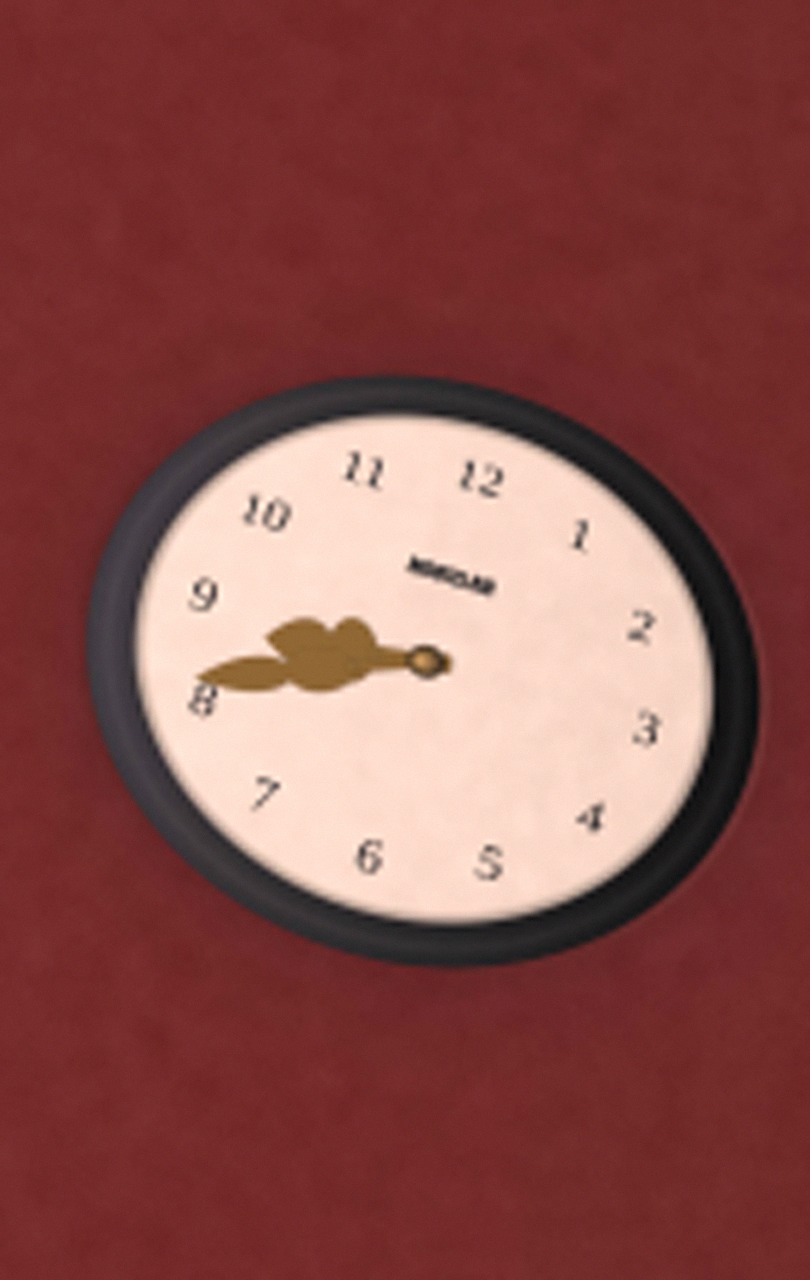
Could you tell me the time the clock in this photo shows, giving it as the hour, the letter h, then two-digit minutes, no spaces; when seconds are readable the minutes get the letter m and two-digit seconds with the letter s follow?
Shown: 8h41
